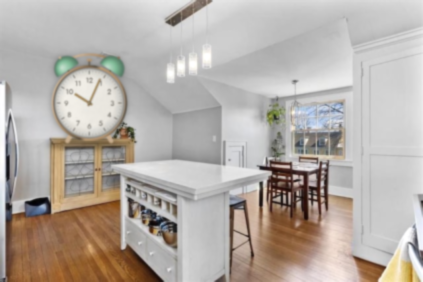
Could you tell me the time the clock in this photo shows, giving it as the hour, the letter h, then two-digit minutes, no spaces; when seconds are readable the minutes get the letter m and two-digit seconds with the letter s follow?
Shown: 10h04
